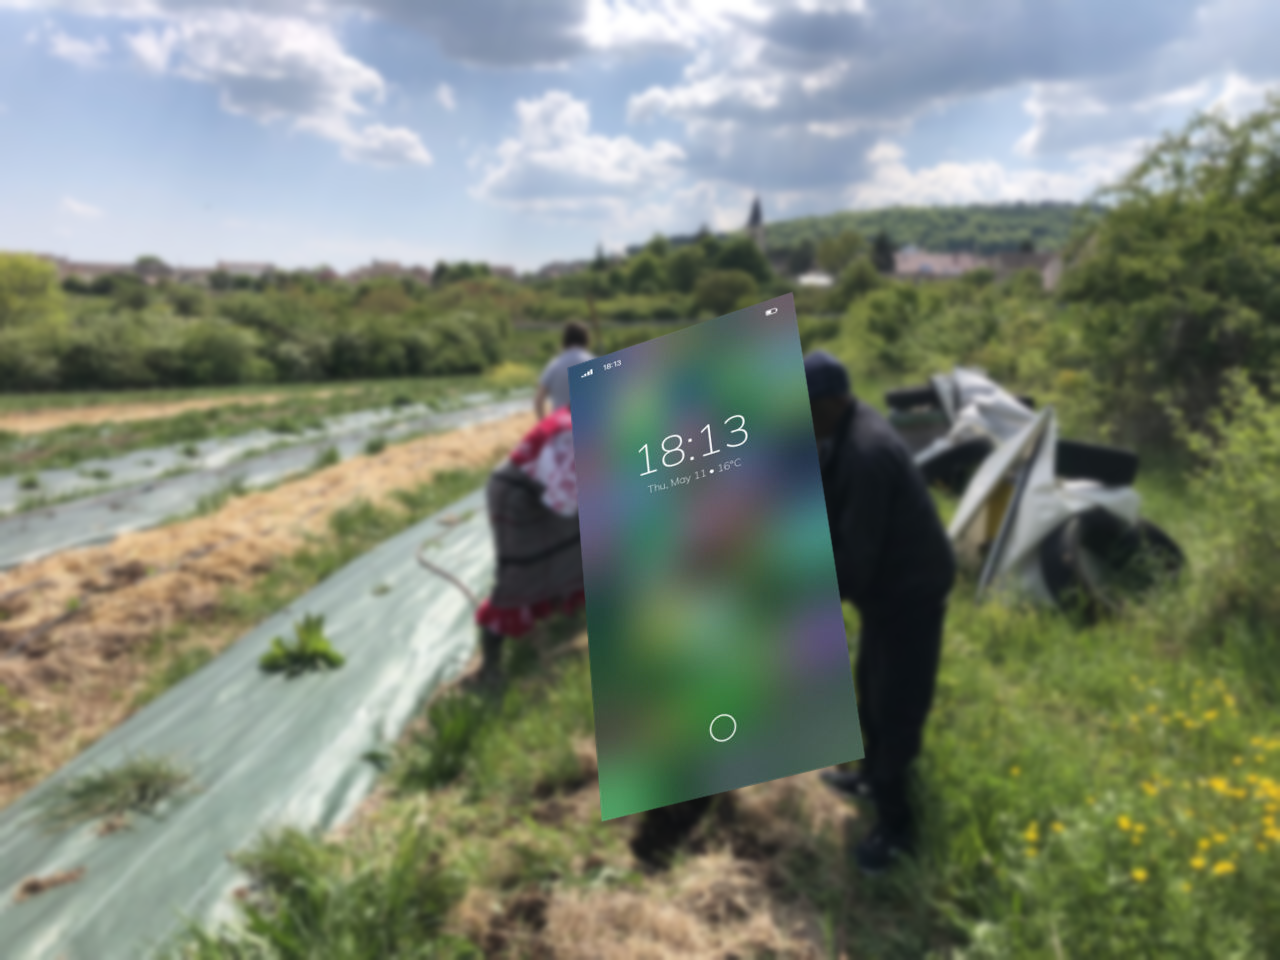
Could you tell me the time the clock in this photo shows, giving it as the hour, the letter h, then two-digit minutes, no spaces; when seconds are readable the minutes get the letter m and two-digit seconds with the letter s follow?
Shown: 18h13
